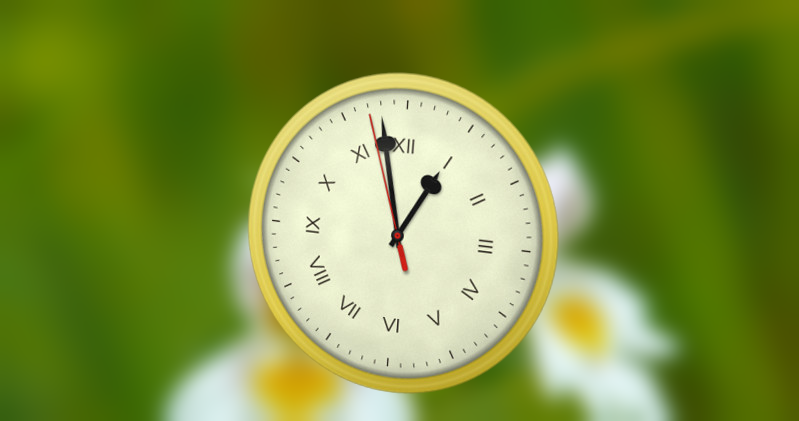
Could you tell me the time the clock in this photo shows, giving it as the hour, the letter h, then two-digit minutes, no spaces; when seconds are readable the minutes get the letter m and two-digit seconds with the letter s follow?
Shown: 12h57m57s
